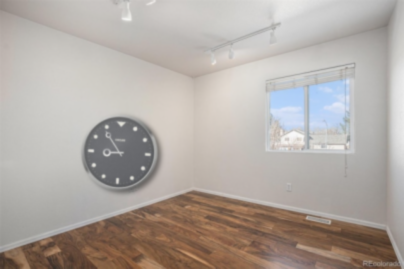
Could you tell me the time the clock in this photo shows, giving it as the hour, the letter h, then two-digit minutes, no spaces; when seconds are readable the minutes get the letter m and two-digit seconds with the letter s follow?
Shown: 8h54
